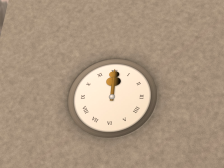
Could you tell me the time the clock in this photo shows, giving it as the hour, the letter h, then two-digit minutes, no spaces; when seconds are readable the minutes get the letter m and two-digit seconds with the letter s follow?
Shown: 12h00
